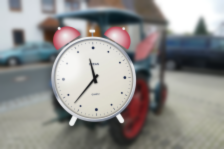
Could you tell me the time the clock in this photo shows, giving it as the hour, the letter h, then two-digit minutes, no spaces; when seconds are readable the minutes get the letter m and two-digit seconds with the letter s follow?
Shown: 11h37
